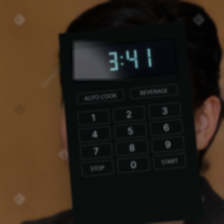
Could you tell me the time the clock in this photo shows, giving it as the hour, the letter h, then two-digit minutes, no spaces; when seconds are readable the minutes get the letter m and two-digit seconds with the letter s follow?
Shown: 3h41
